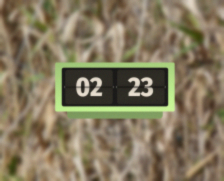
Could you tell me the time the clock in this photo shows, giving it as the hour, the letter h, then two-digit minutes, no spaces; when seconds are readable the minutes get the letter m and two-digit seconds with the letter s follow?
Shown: 2h23
